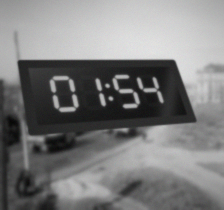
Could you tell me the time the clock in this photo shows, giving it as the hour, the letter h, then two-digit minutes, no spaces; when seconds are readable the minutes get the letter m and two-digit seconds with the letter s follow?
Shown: 1h54
